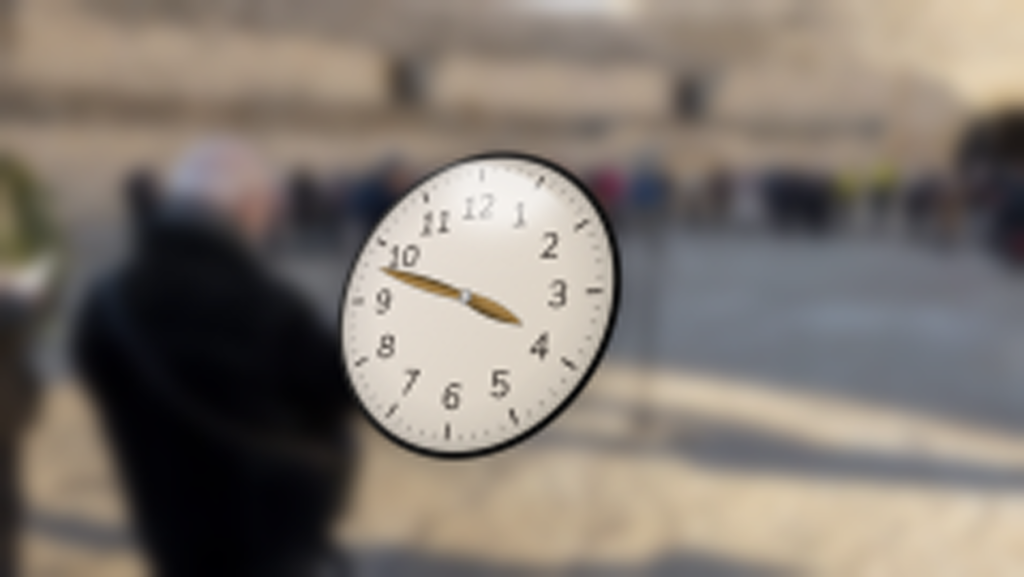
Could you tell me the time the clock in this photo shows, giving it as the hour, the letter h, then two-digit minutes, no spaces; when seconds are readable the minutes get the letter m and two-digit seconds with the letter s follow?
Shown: 3h48
